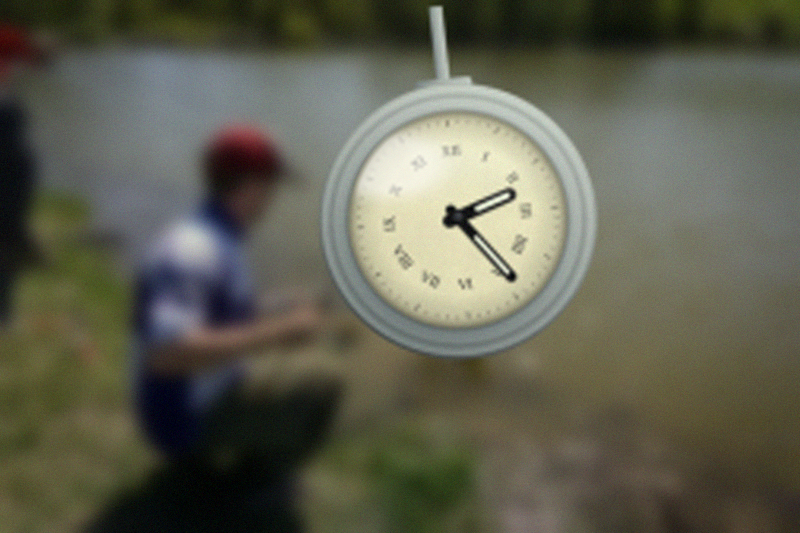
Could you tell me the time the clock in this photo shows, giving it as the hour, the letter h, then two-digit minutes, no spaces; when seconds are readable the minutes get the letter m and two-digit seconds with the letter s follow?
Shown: 2h24
